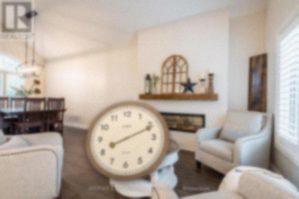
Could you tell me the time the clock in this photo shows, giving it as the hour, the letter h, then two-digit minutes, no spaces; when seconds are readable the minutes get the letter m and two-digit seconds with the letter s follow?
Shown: 8h11
